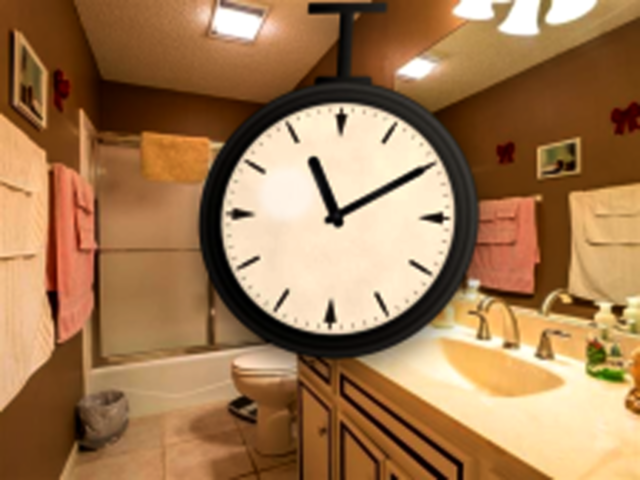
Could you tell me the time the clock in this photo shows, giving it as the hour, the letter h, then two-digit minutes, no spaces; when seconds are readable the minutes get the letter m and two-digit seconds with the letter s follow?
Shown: 11h10
